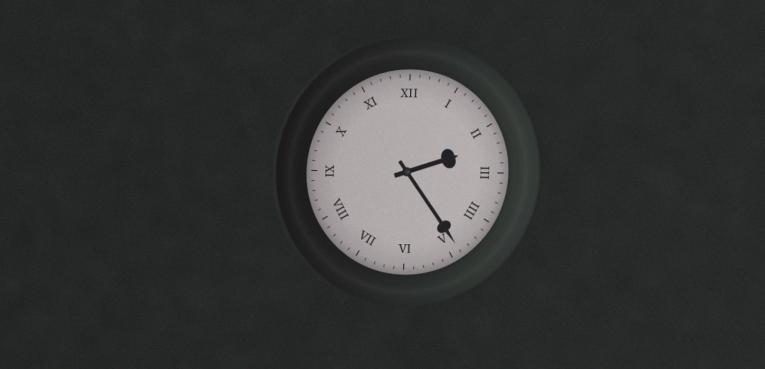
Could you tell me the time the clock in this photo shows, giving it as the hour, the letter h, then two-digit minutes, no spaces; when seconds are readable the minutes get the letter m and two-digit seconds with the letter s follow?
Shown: 2h24
